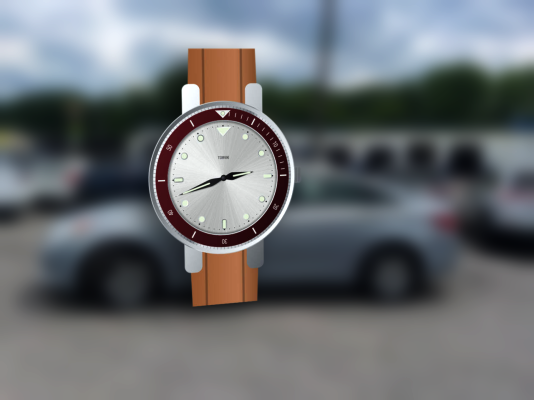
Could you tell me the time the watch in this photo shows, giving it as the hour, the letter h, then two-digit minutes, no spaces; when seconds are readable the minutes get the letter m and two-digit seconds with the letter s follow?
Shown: 2h42
